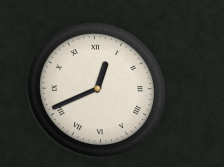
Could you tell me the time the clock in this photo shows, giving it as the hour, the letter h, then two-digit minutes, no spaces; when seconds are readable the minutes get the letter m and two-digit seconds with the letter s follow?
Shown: 12h41
